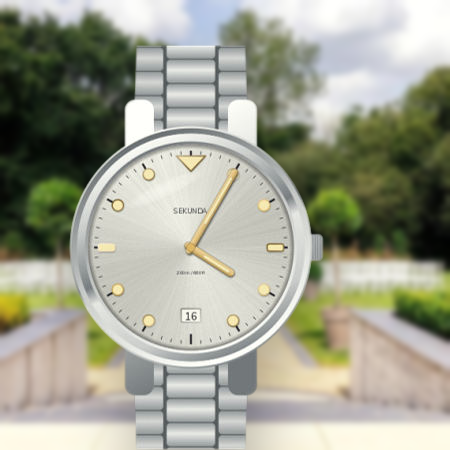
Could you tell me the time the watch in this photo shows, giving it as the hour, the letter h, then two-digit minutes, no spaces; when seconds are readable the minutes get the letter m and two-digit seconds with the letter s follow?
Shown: 4h05
